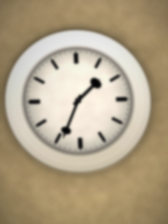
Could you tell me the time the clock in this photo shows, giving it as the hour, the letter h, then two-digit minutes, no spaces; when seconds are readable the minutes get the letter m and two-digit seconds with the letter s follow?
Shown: 1h34
